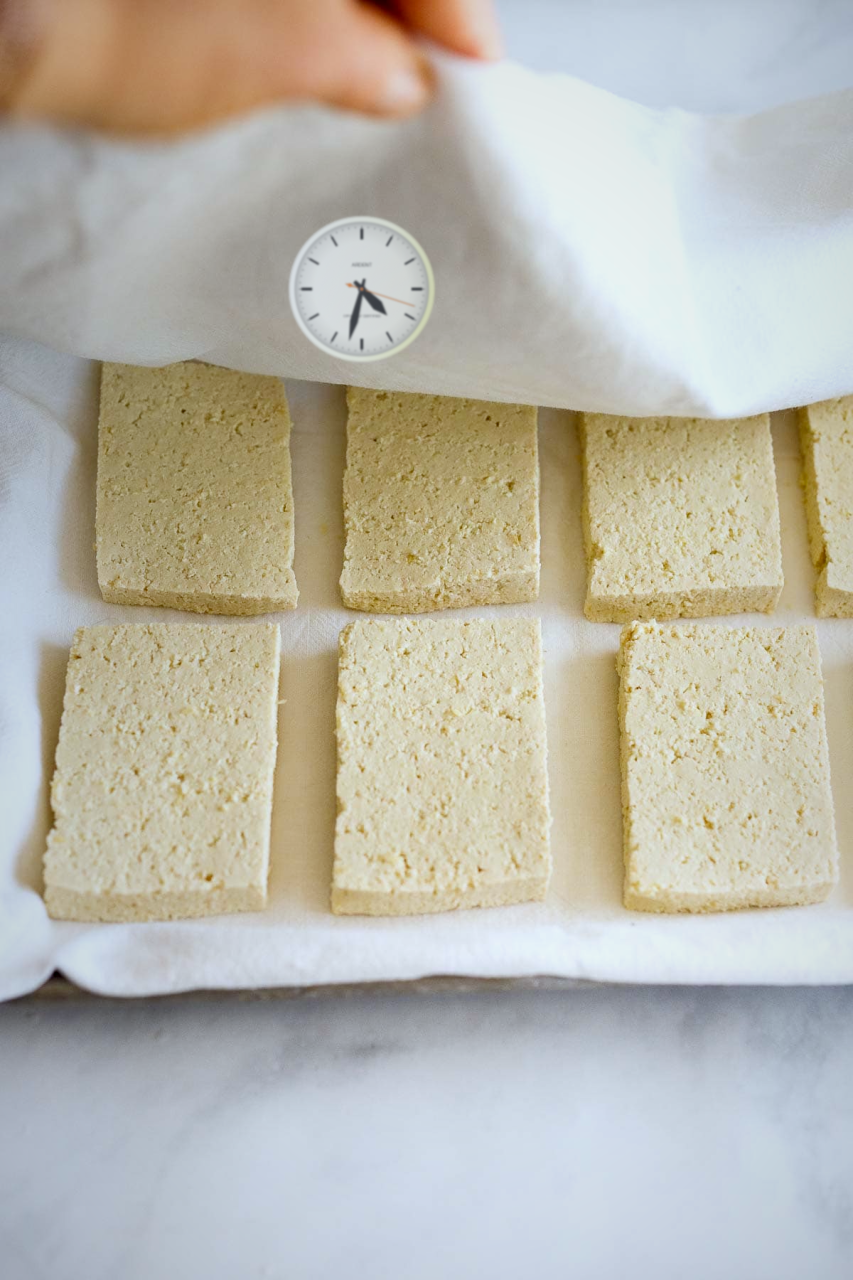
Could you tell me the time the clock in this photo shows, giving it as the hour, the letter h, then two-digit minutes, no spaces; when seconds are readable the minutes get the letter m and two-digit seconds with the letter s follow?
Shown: 4h32m18s
